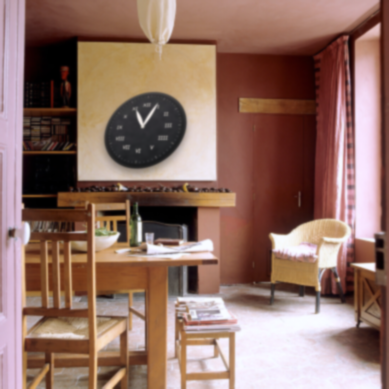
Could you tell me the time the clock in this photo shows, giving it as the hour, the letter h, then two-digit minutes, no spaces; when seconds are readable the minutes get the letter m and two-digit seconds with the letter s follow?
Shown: 11h04
